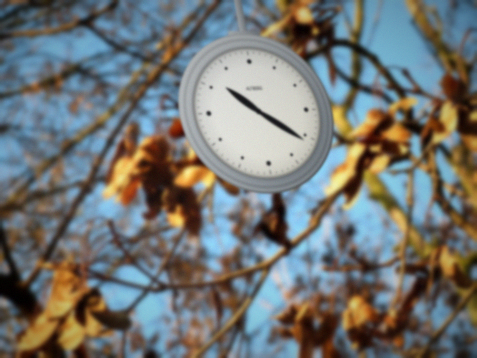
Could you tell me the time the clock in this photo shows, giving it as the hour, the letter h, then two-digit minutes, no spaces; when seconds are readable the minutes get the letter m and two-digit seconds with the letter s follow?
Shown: 10h21
